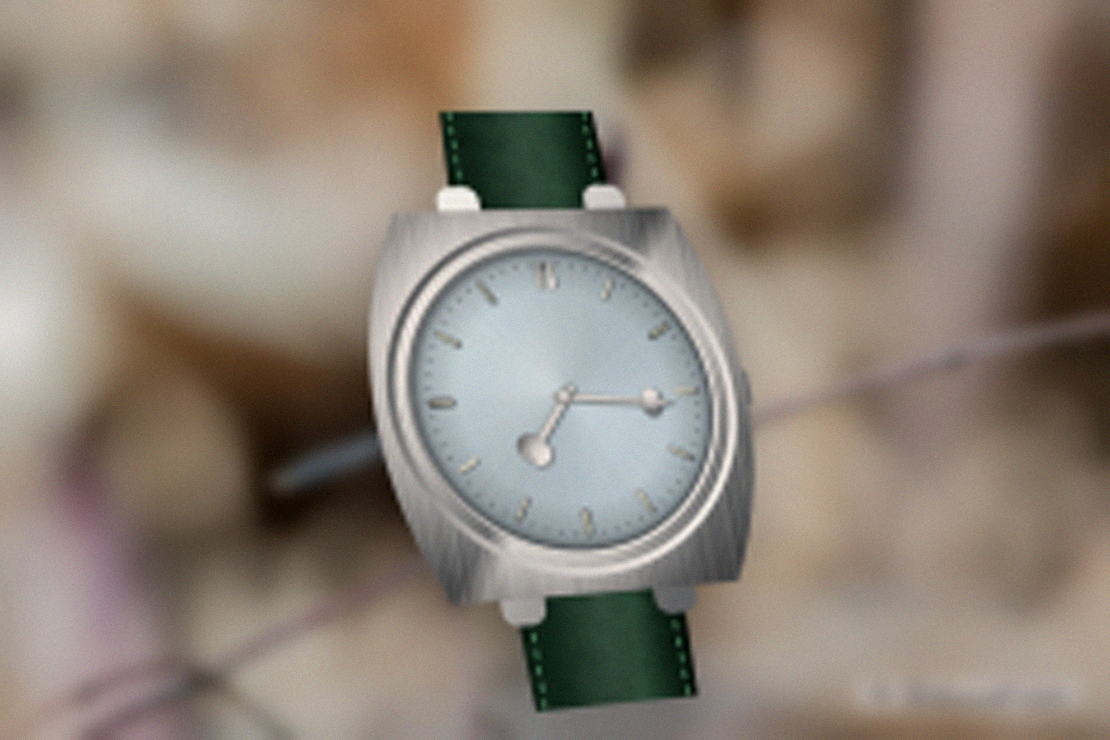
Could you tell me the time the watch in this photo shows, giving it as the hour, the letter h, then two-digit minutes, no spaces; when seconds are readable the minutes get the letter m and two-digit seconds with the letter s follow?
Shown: 7h16
